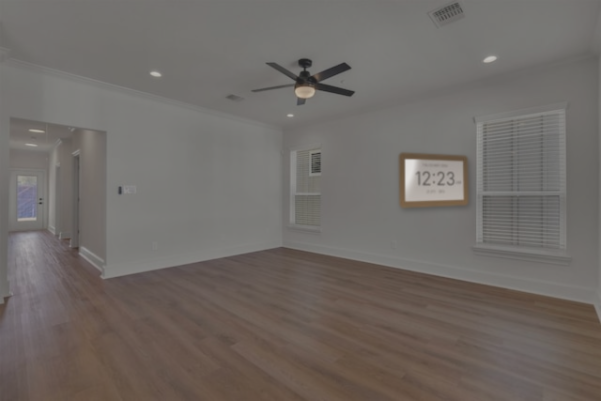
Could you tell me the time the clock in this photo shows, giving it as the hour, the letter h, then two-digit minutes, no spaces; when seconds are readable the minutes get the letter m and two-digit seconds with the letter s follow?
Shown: 12h23
